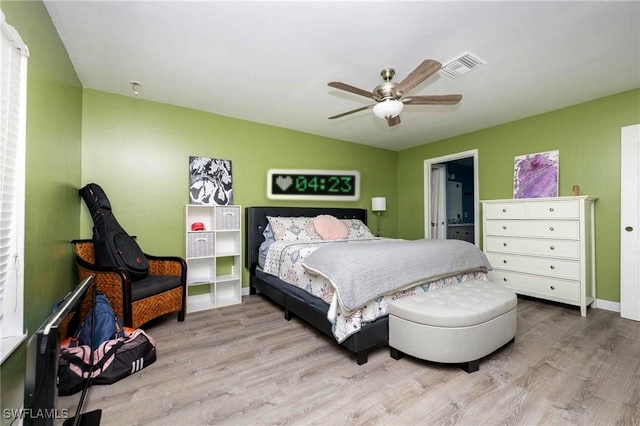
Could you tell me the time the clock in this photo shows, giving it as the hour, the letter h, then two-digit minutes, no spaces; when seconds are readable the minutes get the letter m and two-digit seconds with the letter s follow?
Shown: 4h23
